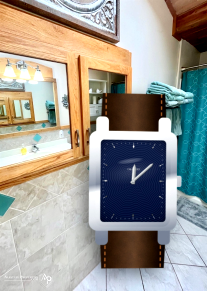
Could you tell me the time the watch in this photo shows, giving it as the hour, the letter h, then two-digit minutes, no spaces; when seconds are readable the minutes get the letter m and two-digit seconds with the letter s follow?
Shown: 12h08
